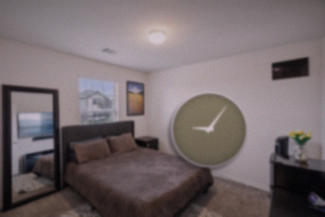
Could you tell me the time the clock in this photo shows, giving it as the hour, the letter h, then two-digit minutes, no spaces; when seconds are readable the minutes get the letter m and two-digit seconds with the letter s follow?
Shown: 9h06
